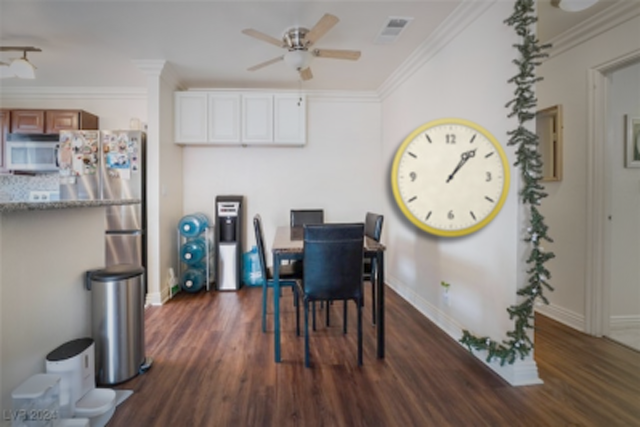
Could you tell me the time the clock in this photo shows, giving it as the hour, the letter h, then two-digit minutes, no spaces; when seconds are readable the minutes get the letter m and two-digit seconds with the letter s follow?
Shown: 1h07
